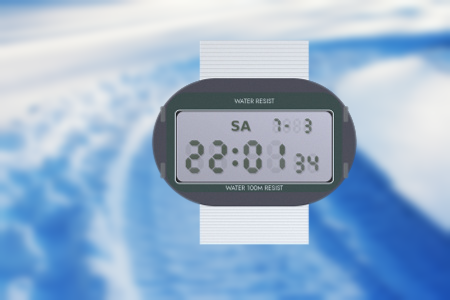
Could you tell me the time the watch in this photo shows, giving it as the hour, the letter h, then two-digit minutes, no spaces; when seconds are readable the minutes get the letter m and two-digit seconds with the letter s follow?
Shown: 22h01m34s
